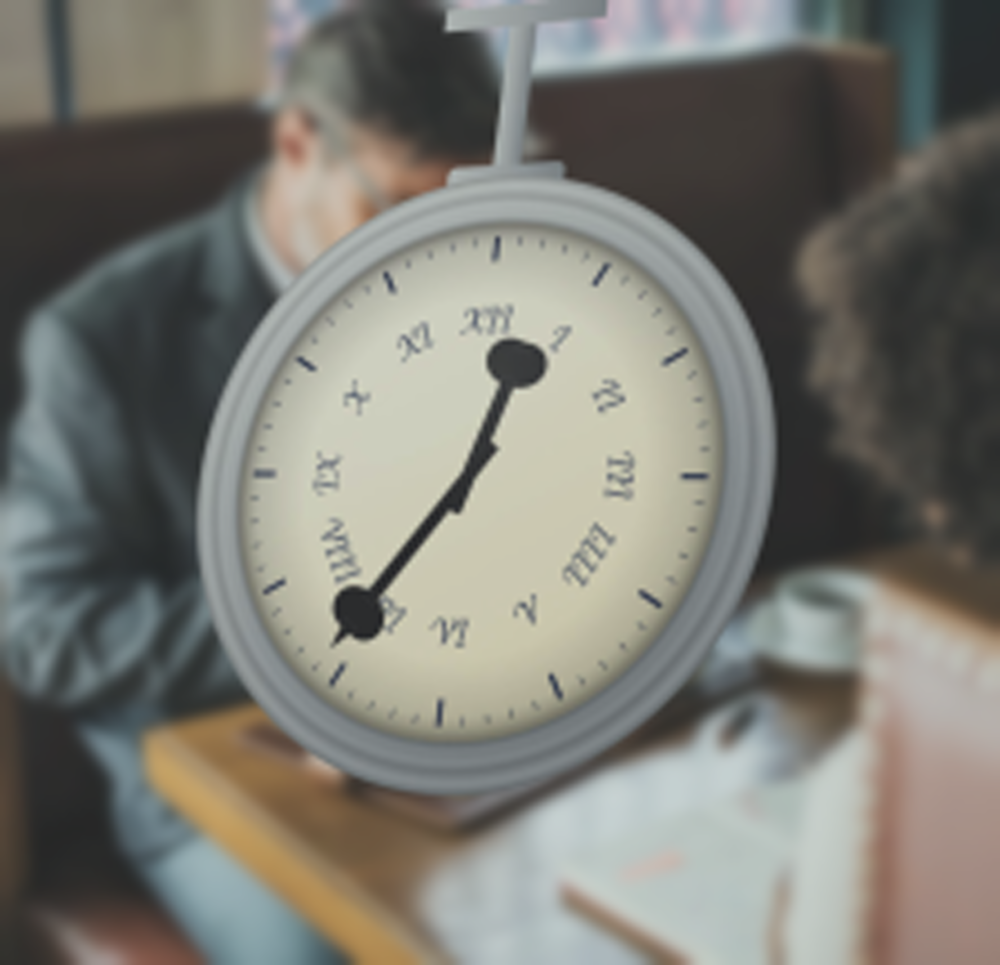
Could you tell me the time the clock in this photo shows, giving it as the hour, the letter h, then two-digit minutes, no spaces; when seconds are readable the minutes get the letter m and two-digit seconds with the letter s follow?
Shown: 12h36
